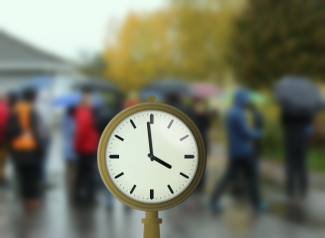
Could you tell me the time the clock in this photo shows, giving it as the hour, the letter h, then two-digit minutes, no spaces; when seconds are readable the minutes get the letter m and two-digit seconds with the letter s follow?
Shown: 3h59
